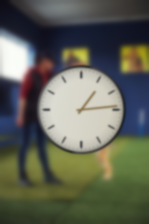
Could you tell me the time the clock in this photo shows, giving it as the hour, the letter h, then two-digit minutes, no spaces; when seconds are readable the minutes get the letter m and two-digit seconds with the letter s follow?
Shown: 1h14
